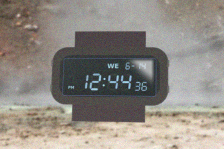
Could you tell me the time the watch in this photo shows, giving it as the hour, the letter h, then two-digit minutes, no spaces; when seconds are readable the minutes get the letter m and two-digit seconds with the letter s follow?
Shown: 12h44m36s
